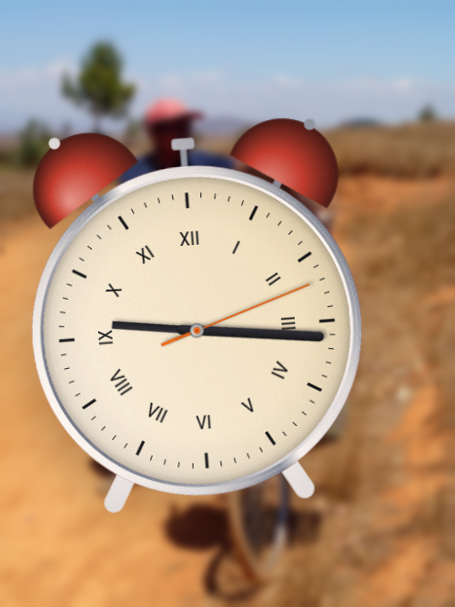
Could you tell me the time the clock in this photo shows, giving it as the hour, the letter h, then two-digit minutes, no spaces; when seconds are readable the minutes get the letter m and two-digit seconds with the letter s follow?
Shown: 9h16m12s
